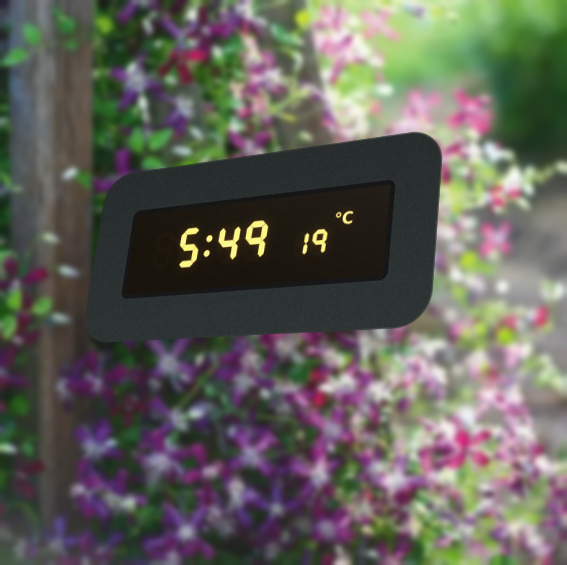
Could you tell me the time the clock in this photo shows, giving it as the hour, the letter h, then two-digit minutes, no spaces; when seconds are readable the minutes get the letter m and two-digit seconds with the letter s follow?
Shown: 5h49
